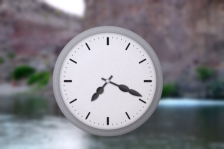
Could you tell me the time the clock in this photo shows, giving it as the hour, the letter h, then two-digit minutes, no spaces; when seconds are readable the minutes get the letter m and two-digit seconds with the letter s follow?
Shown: 7h19
